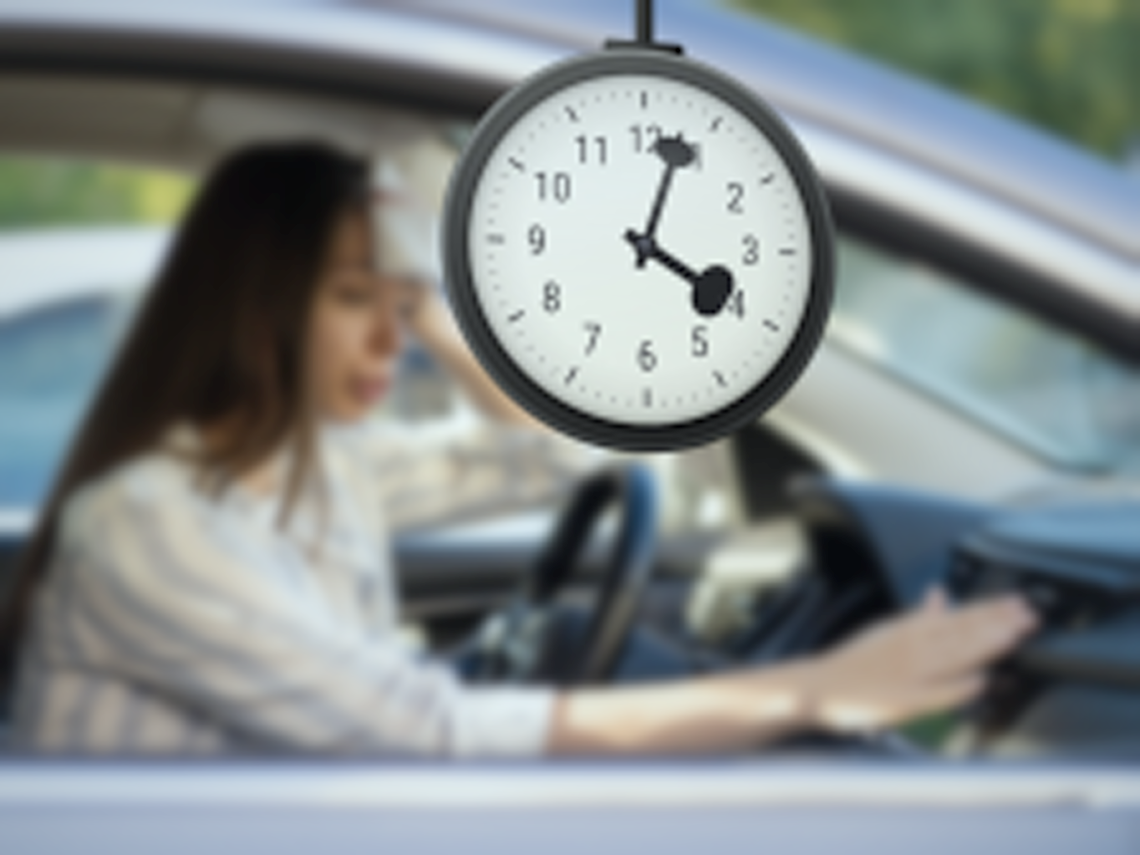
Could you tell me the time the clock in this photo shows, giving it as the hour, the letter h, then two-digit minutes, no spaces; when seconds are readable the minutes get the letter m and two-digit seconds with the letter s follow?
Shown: 4h03
